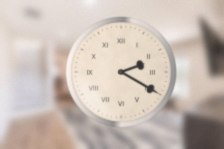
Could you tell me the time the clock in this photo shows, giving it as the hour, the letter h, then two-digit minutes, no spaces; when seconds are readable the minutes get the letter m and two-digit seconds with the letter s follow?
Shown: 2h20
